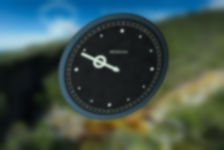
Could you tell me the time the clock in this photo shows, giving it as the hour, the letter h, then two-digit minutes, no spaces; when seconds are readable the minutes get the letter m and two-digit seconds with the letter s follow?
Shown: 9h49
